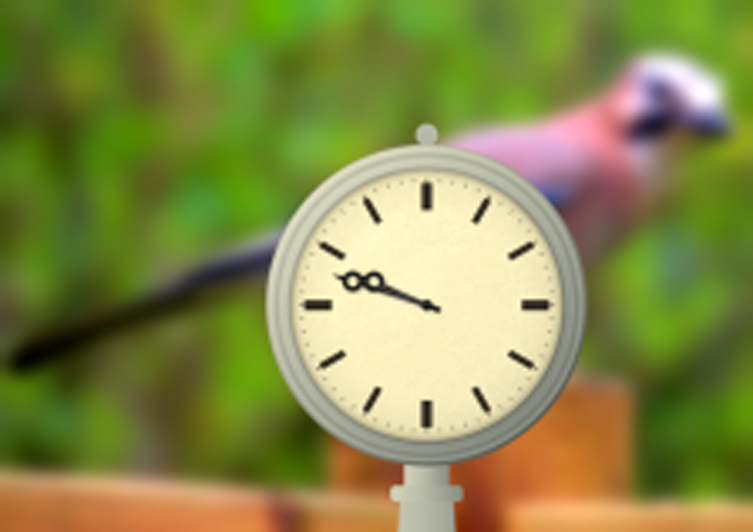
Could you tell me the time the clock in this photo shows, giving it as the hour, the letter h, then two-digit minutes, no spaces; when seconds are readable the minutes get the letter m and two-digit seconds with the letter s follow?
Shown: 9h48
